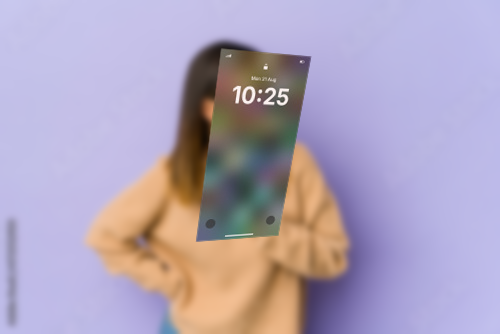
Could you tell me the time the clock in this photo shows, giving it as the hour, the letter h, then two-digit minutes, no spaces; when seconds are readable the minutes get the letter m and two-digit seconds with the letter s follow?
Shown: 10h25
